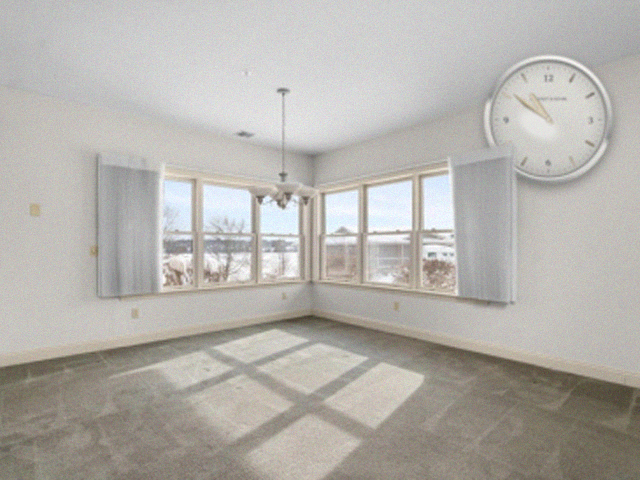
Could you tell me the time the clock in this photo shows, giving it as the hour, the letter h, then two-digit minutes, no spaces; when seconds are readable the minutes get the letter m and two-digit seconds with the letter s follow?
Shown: 10h51
